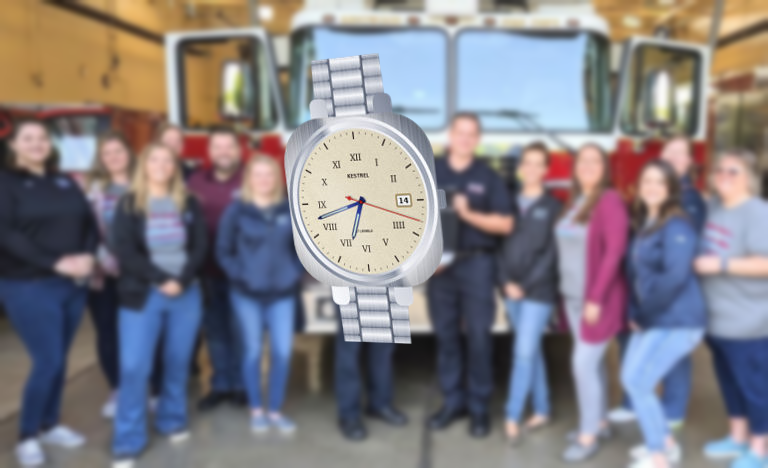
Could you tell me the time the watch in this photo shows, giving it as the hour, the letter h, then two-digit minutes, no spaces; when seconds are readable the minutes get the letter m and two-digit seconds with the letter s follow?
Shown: 6h42m18s
